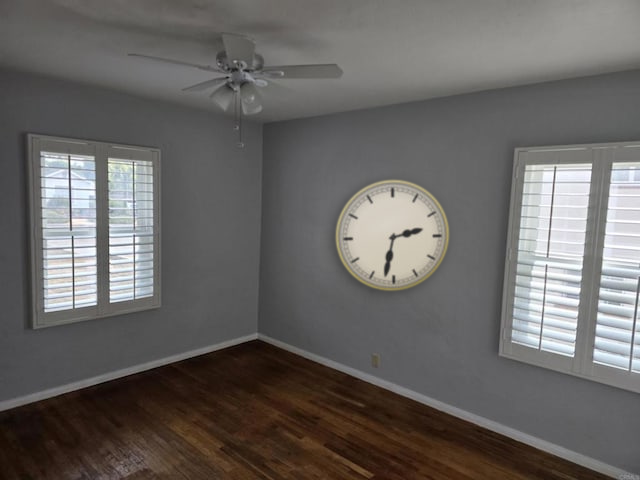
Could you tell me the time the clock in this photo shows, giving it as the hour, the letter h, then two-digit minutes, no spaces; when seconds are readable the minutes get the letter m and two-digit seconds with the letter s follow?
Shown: 2h32
